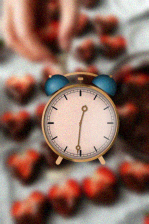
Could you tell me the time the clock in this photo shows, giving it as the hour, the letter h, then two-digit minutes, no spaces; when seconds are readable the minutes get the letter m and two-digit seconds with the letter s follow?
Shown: 12h31
